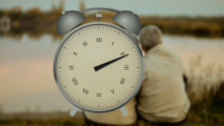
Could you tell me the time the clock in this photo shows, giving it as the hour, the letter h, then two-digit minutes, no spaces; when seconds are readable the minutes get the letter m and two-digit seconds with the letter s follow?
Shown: 2h11
